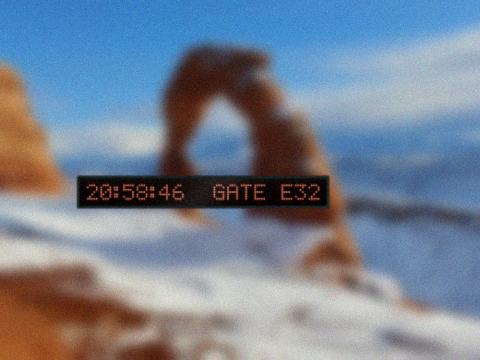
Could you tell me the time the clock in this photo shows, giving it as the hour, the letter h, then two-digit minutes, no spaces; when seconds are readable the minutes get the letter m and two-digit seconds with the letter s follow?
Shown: 20h58m46s
